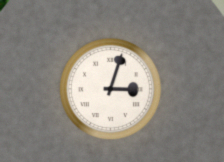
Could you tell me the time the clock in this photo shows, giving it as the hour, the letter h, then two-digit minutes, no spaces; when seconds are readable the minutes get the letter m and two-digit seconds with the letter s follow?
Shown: 3h03
